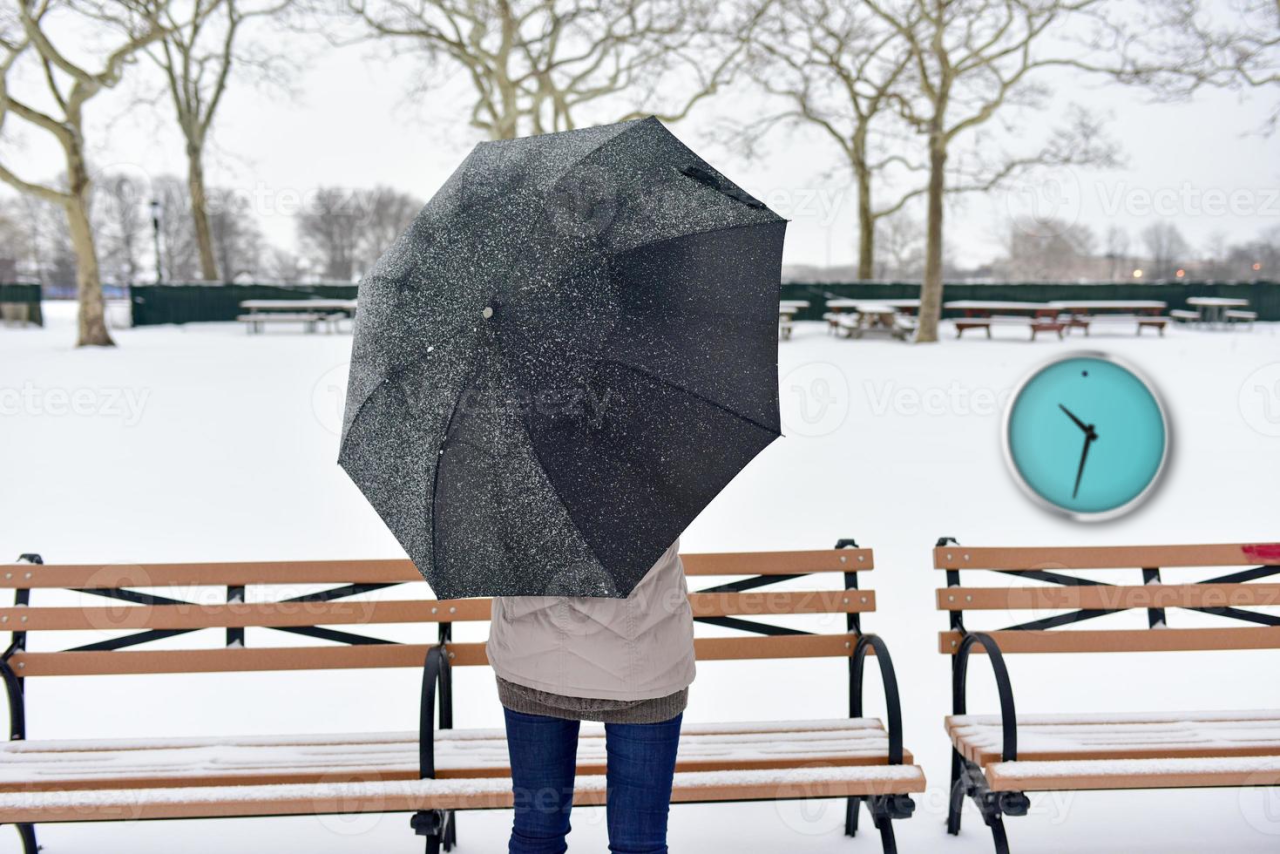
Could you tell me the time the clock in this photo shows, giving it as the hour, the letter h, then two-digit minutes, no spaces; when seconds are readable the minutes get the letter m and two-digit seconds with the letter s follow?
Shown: 10h33
